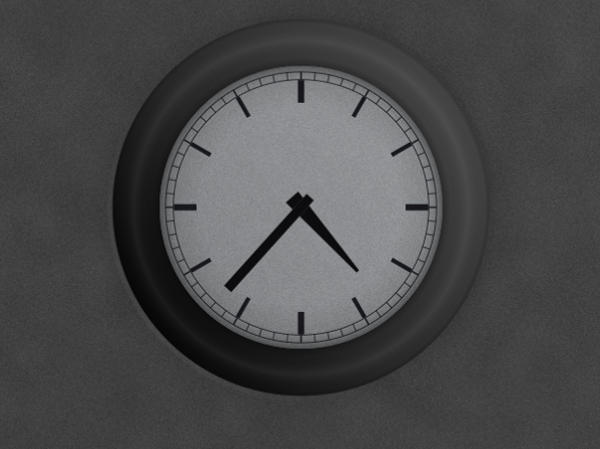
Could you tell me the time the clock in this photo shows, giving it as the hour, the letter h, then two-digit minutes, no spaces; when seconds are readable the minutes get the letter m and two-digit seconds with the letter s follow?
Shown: 4h37
